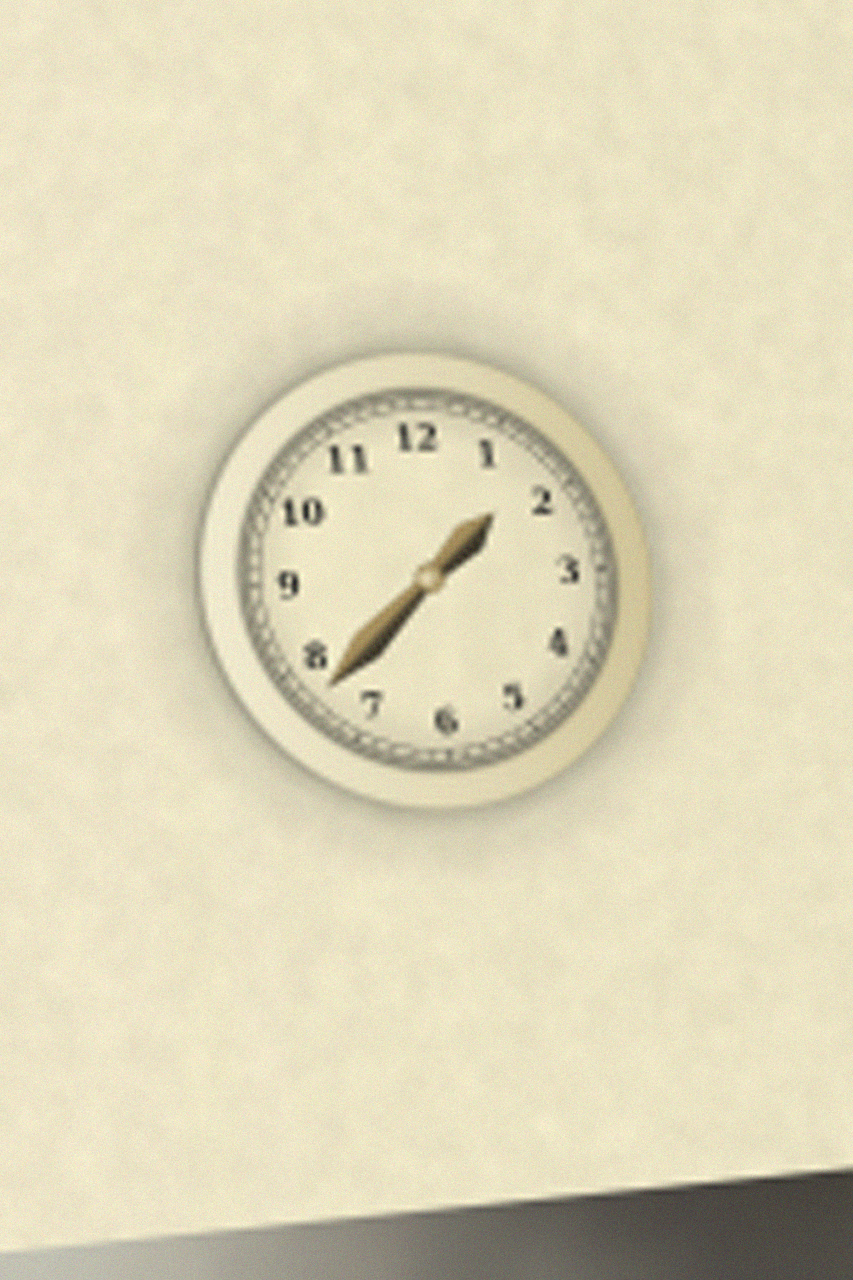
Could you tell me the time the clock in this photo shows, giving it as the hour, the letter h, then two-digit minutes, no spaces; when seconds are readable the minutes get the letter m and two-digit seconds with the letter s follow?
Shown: 1h38
